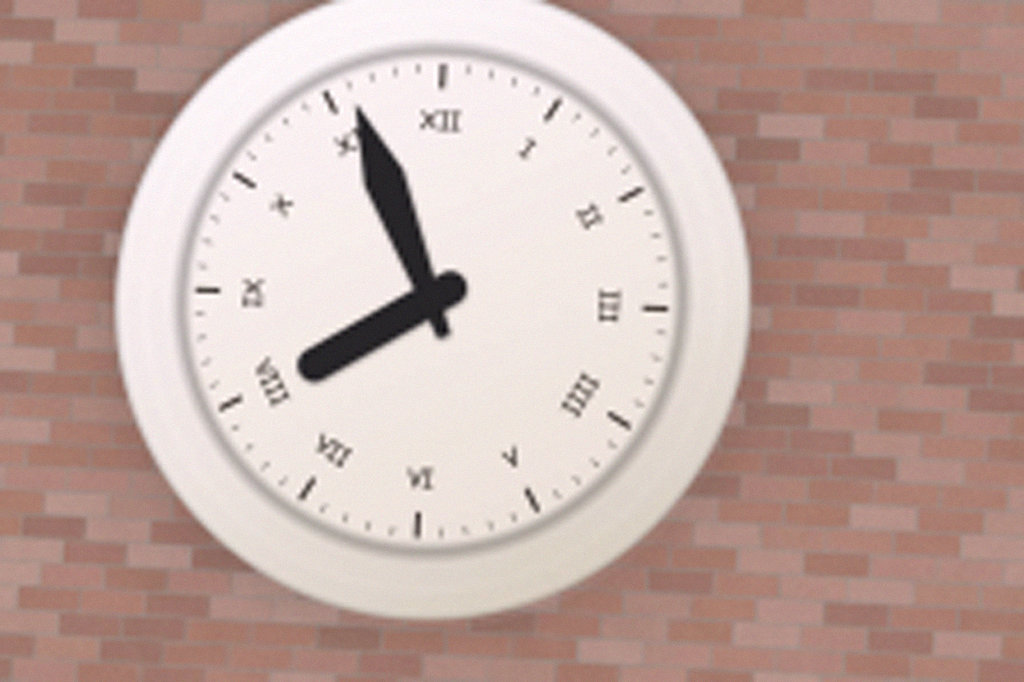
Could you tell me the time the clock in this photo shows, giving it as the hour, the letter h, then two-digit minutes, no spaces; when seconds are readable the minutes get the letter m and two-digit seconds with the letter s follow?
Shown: 7h56
